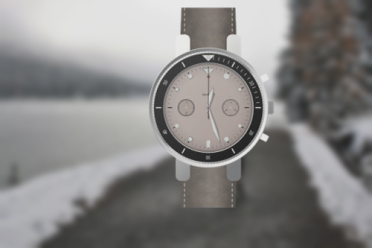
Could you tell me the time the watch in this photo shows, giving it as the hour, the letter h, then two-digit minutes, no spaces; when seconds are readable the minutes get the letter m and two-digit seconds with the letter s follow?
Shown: 12h27
